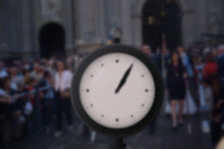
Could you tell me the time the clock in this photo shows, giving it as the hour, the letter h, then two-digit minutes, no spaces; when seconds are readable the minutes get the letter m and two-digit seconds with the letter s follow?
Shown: 1h05
